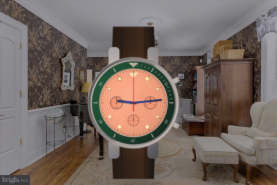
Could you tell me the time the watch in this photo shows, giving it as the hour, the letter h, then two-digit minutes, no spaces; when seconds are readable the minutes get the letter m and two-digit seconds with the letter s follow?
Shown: 9h14
